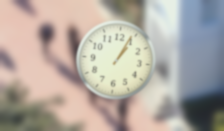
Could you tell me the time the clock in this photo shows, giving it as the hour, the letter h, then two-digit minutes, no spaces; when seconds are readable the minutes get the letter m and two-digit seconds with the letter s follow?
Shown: 1h04
